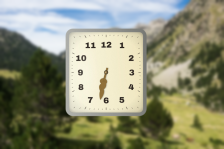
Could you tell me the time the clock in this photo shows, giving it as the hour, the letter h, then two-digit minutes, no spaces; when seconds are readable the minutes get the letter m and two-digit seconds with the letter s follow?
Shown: 6h32
